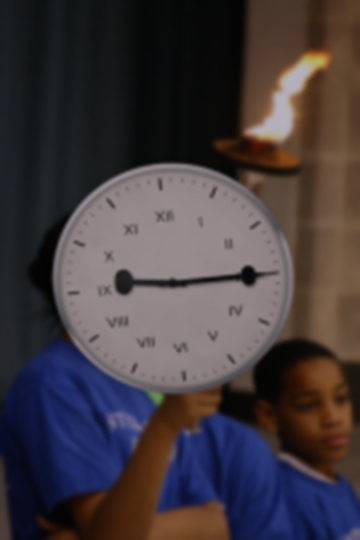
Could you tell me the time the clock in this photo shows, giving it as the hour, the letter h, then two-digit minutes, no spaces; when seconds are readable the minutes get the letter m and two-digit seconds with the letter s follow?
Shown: 9h15
